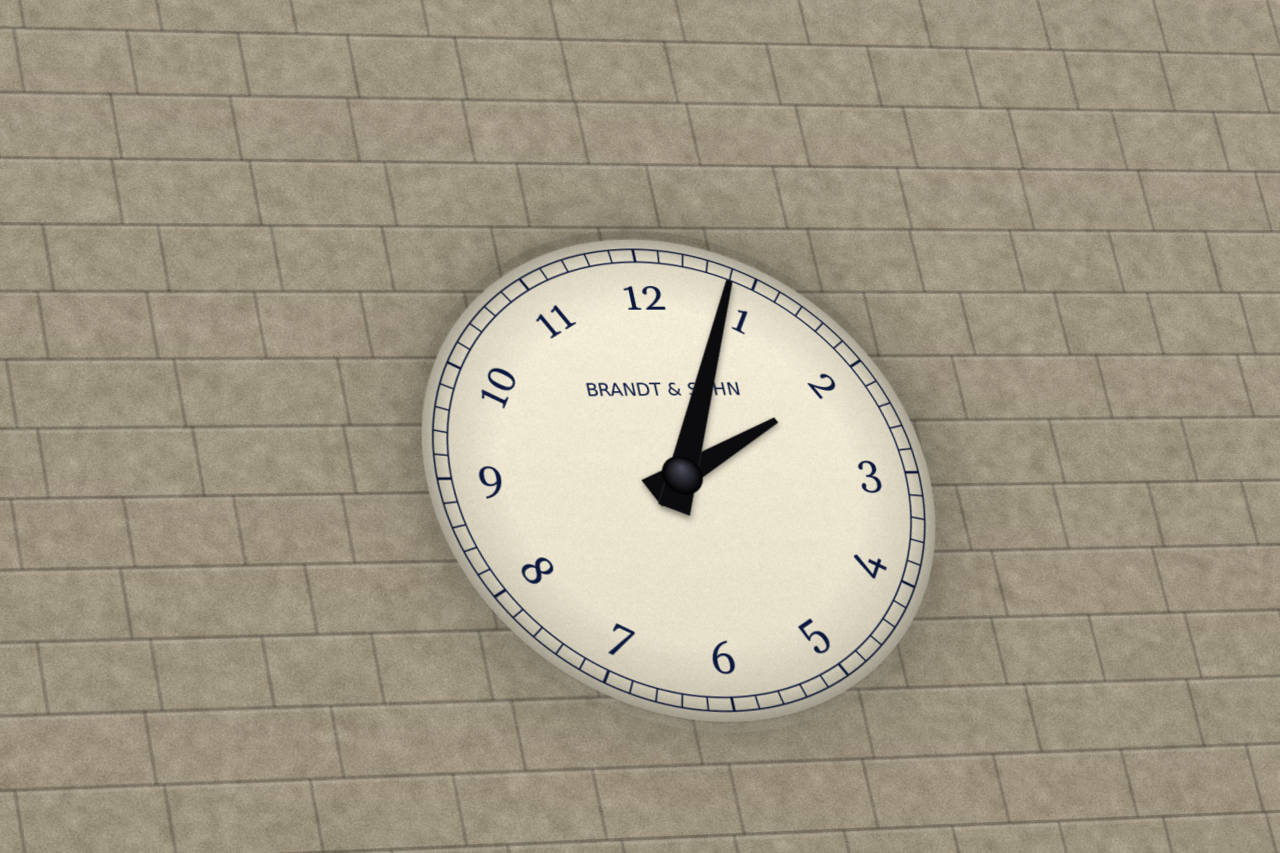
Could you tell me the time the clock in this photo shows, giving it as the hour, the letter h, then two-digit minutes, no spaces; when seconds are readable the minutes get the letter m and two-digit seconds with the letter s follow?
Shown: 2h04
